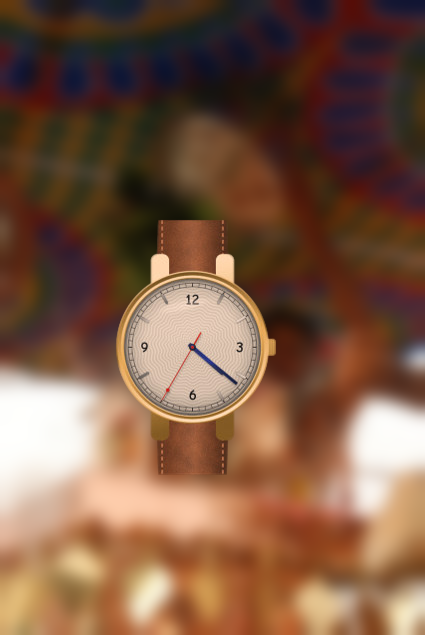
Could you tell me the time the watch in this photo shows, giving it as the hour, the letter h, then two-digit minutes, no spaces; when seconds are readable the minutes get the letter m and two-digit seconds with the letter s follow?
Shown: 4h21m35s
